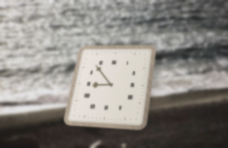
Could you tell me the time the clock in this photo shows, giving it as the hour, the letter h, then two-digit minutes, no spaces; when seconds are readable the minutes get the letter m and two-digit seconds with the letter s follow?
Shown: 8h53
